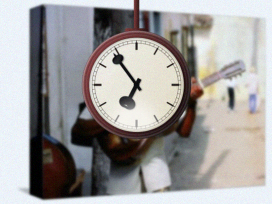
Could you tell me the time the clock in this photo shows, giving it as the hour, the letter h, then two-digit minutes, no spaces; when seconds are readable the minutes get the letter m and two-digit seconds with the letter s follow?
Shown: 6h54
